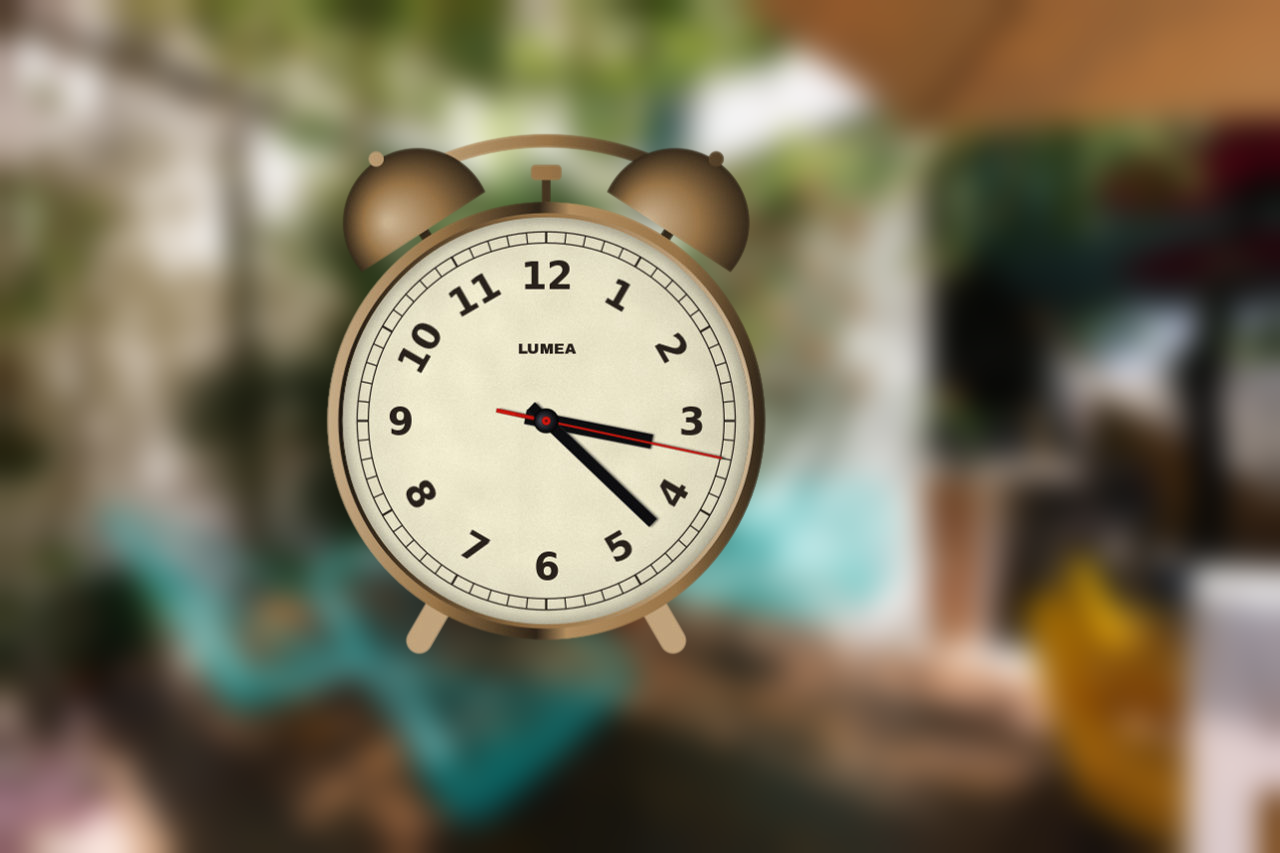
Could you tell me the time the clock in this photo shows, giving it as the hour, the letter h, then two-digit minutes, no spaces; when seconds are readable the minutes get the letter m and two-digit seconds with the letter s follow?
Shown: 3h22m17s
